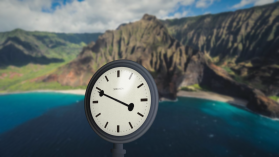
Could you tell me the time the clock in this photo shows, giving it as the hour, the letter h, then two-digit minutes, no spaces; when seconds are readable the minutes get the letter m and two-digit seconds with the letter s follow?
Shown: 3h49
